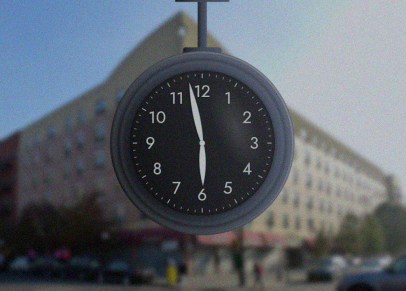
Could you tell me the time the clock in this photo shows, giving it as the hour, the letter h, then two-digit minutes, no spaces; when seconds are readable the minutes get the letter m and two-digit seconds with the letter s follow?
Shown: 5h58
